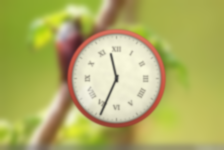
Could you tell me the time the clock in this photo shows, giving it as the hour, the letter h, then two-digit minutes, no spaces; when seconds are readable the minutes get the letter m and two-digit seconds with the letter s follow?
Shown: 11h34
